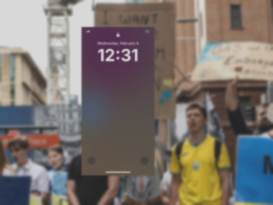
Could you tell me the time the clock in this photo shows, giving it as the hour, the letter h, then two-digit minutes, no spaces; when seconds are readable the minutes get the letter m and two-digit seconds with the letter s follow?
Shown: 12h31
